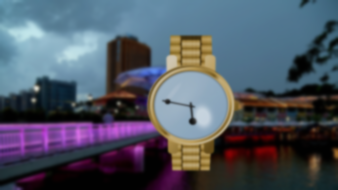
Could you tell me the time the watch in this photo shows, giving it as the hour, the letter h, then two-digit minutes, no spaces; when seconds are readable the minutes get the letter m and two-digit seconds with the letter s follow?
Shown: 5h47
